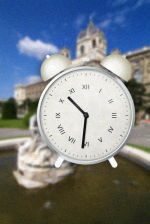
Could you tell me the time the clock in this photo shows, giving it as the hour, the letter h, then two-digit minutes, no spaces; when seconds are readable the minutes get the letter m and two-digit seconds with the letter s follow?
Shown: 10h31
